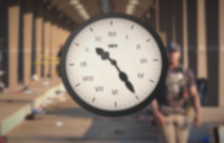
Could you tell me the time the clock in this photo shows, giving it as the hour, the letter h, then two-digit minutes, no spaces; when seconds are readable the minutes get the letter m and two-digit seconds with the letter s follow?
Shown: 10h25
